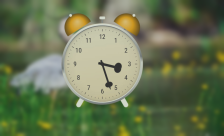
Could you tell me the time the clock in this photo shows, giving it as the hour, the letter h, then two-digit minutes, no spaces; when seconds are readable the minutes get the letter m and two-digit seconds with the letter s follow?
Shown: 3h27
